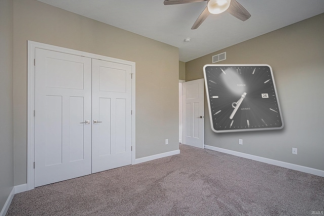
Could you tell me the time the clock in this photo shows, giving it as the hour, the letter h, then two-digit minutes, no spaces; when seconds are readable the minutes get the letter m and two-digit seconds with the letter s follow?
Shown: 7h36
